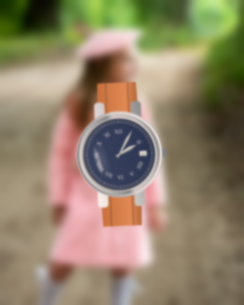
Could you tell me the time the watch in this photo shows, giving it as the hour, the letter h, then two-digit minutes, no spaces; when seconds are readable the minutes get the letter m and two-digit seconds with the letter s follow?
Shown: 2h05
